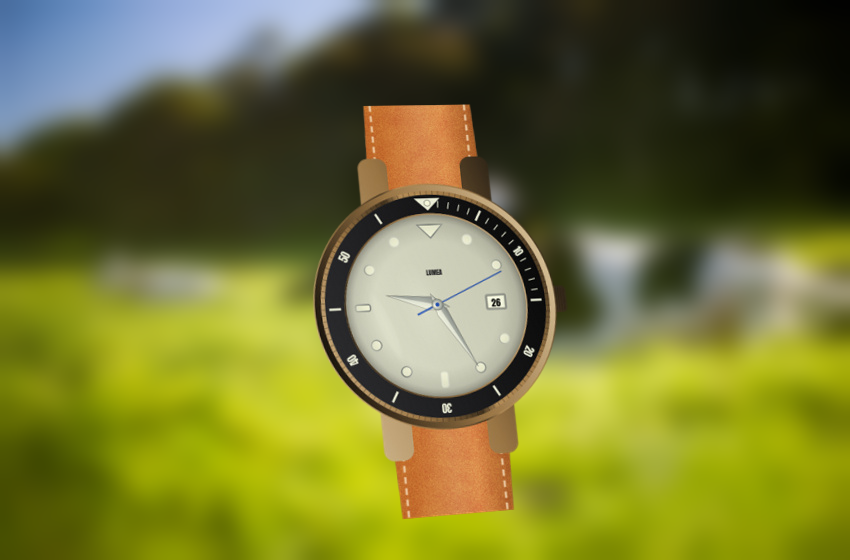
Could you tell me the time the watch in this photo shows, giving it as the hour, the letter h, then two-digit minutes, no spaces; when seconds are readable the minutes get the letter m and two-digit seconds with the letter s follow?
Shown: 9h25m11s
